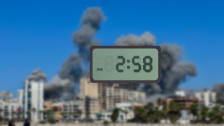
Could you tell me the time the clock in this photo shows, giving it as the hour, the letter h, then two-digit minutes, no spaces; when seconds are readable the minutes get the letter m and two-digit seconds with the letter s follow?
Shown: 2h58
